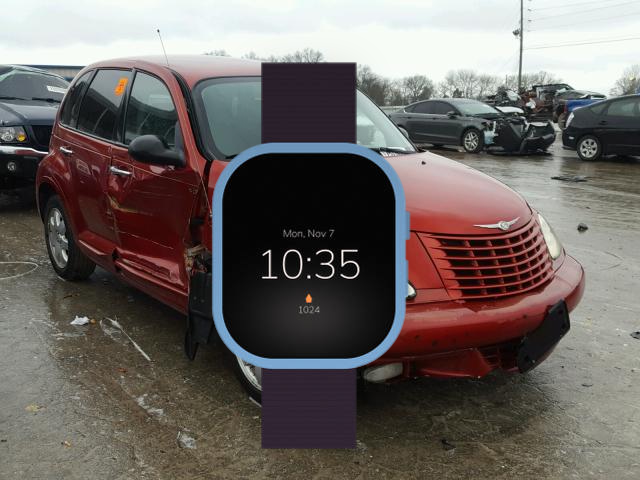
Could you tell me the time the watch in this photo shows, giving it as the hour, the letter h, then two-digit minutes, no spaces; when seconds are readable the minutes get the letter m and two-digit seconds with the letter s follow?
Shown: 10h35
